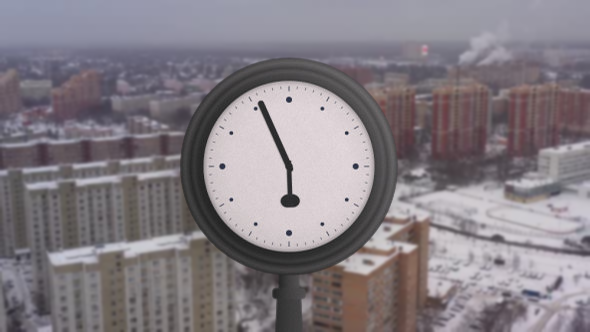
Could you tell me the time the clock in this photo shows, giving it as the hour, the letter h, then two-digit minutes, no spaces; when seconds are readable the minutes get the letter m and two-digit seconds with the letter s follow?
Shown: 5h56
